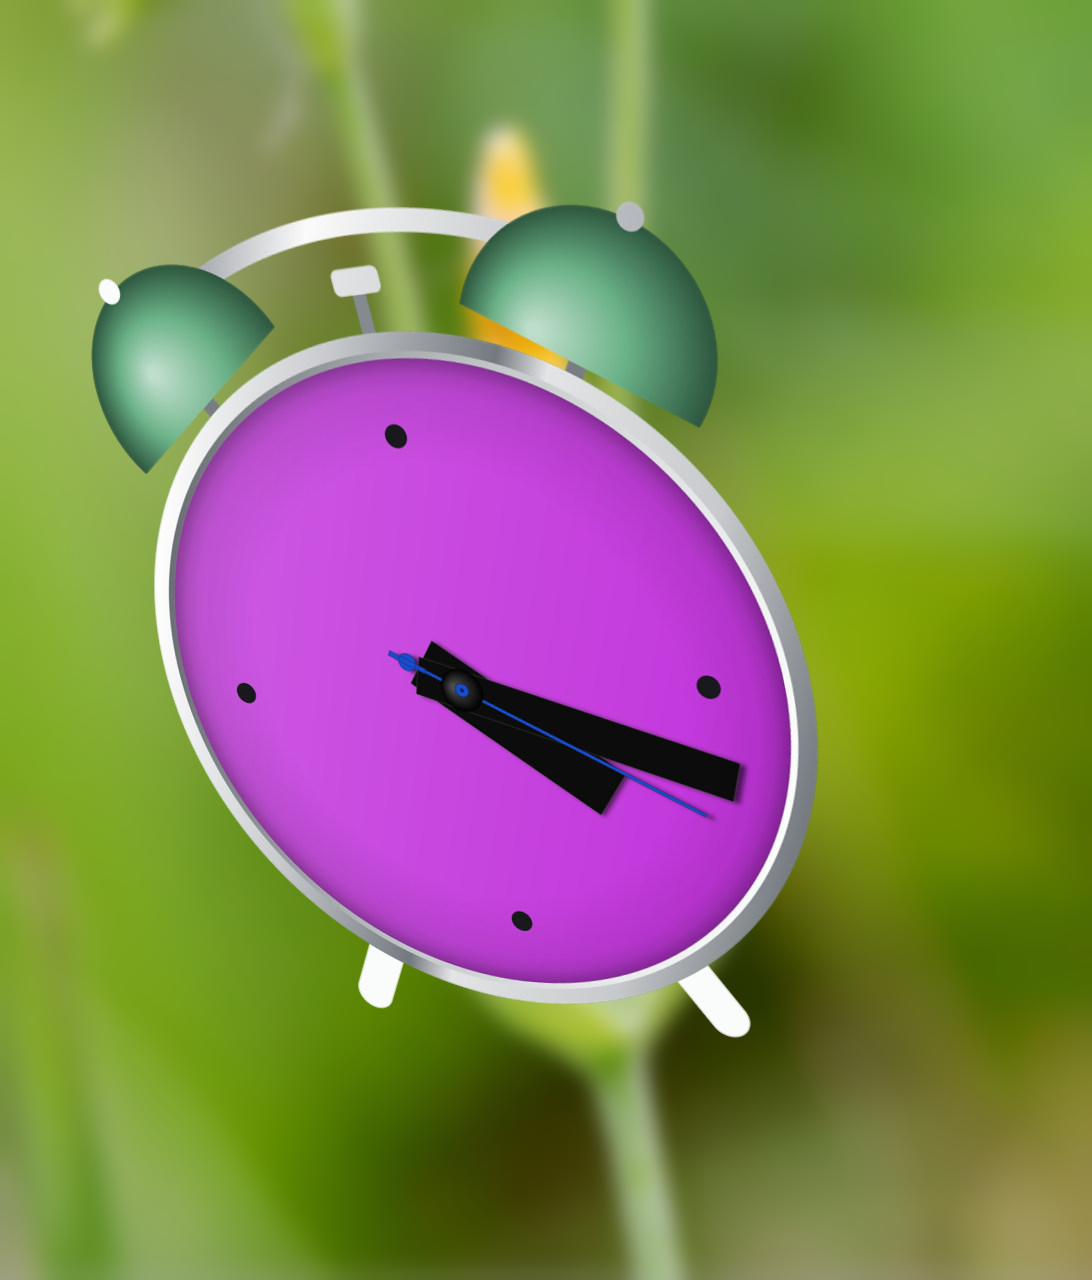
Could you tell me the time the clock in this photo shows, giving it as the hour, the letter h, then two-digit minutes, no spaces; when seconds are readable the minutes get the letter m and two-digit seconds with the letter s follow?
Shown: 4h18m20s
